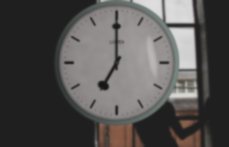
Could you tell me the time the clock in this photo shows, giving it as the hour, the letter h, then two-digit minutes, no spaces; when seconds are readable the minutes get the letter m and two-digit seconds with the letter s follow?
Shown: 7h00
